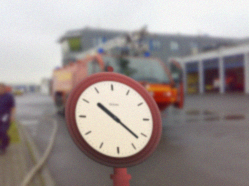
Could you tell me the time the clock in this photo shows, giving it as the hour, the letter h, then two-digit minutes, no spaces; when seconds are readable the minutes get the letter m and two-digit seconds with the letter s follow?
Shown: 10h22
